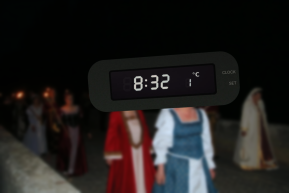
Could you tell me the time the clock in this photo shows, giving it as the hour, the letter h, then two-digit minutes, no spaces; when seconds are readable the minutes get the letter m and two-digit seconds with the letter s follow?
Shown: 8h32
